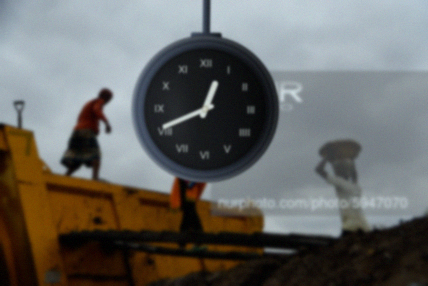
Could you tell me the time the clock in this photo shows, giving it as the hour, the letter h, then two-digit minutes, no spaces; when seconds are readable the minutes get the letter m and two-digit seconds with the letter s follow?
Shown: 12h41
